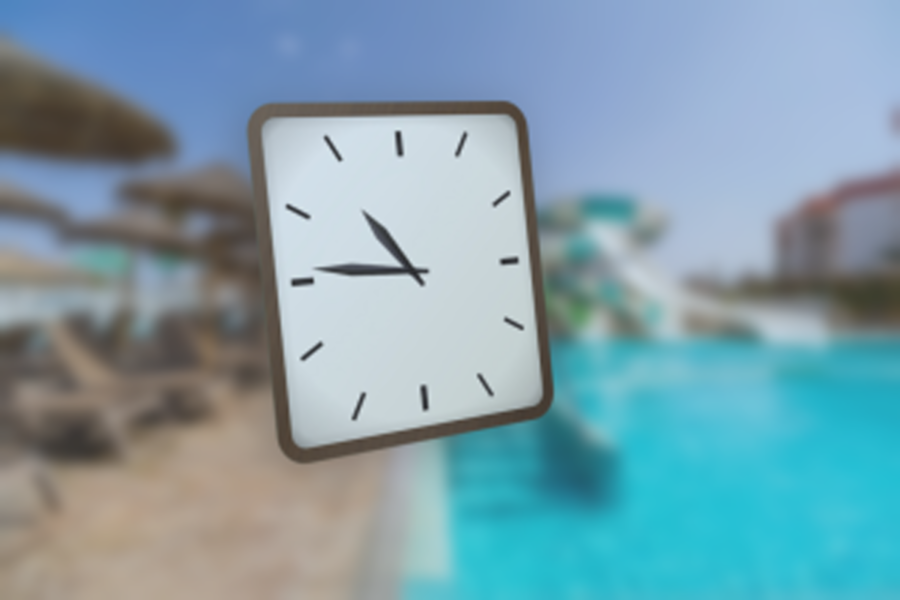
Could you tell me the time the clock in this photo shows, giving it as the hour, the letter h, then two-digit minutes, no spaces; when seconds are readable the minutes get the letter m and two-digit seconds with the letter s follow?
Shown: 10h46
